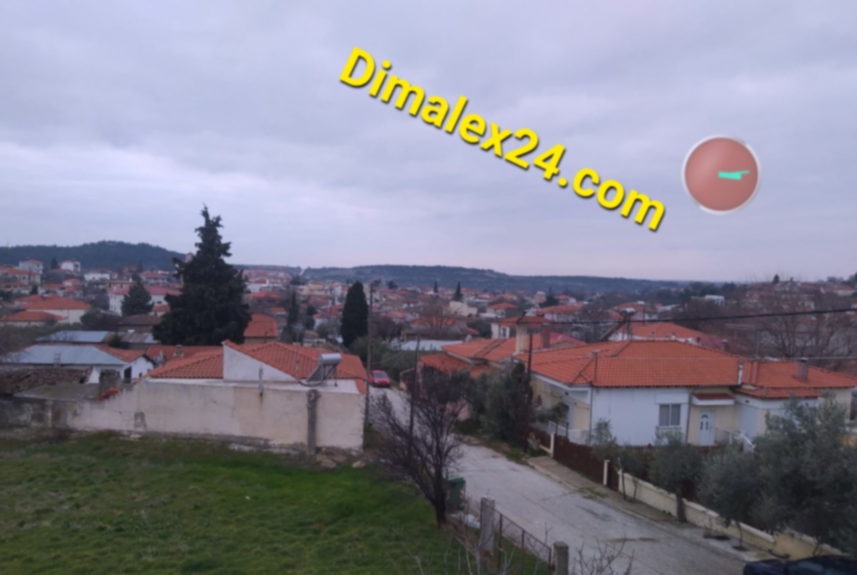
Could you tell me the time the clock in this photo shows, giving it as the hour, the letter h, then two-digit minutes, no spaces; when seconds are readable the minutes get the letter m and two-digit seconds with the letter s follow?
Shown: 3h14
